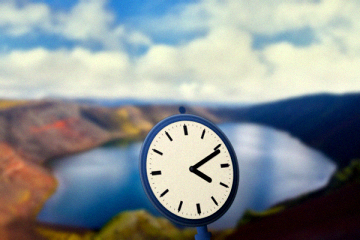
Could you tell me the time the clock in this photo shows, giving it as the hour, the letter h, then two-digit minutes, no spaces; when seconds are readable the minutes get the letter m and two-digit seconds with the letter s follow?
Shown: 4h11
